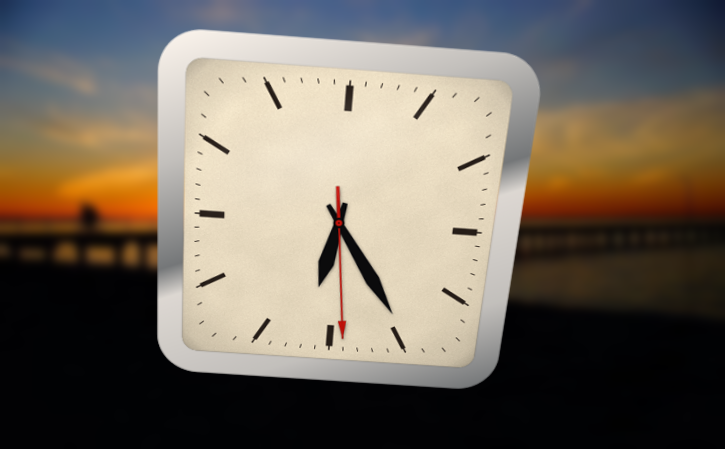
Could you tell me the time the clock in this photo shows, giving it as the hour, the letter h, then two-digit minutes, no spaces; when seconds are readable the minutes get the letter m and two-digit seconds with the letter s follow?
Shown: 6h24m29s
